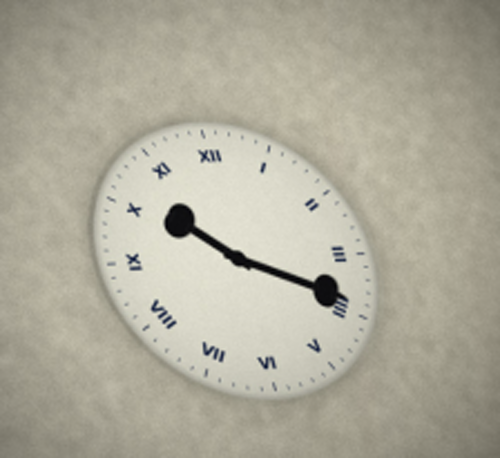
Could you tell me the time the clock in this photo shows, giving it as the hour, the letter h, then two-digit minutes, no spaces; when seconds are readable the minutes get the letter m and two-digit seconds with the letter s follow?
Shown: 10h19
